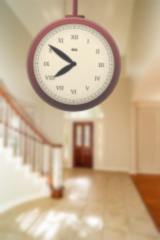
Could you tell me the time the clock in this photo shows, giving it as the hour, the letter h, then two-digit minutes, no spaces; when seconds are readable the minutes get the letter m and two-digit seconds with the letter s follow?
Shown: 7h51
